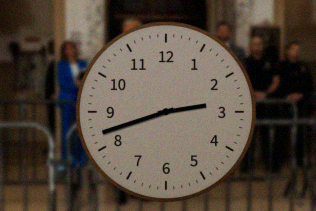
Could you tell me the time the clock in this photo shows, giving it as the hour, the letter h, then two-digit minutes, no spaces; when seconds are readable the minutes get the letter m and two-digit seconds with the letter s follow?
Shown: 2h42
